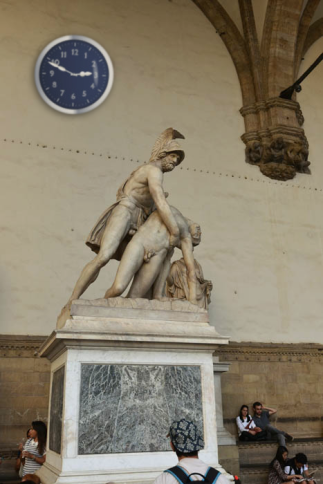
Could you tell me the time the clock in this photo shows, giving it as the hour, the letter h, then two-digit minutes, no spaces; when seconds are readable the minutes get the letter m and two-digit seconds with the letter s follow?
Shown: 2h49
